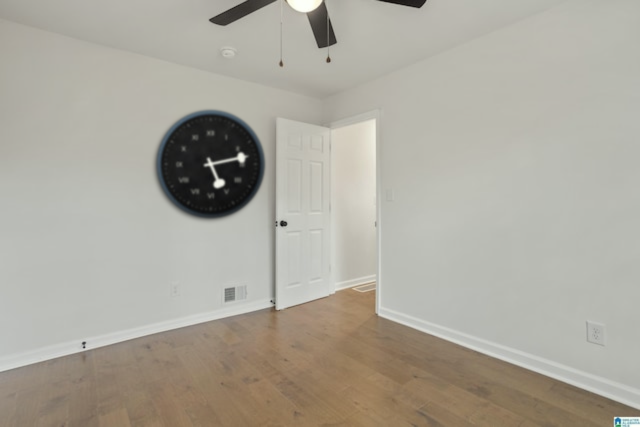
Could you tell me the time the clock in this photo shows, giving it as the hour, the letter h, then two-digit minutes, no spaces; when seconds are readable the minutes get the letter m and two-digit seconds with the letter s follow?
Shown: 5h13
